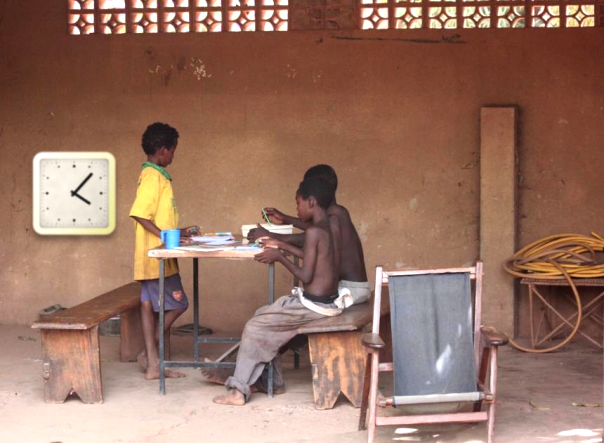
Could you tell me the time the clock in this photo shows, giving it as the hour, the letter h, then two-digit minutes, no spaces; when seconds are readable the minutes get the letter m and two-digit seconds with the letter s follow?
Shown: 4h07
